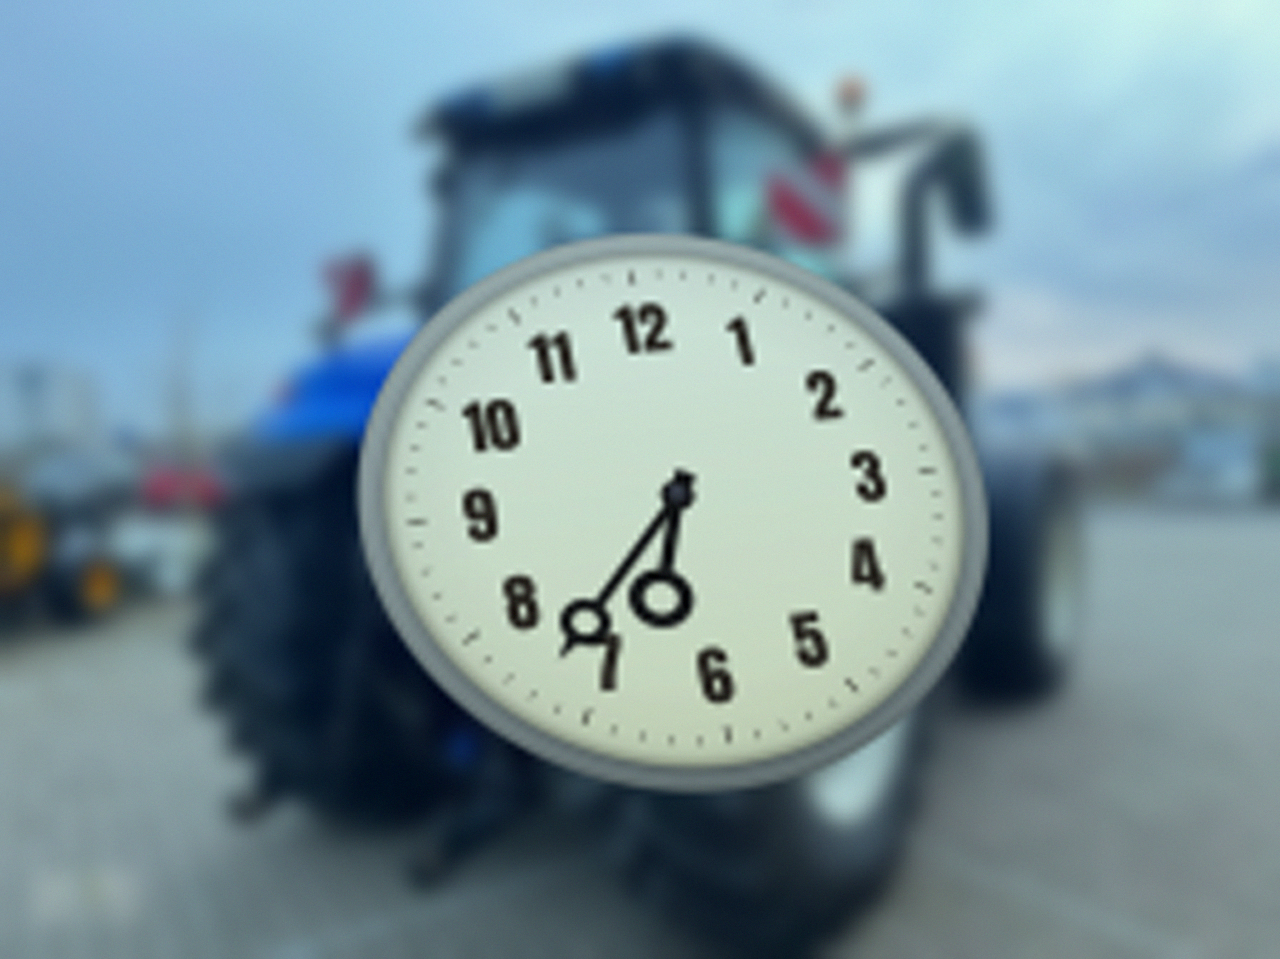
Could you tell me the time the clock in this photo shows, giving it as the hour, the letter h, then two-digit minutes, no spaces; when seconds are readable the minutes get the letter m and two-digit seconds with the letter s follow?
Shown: 6h37
